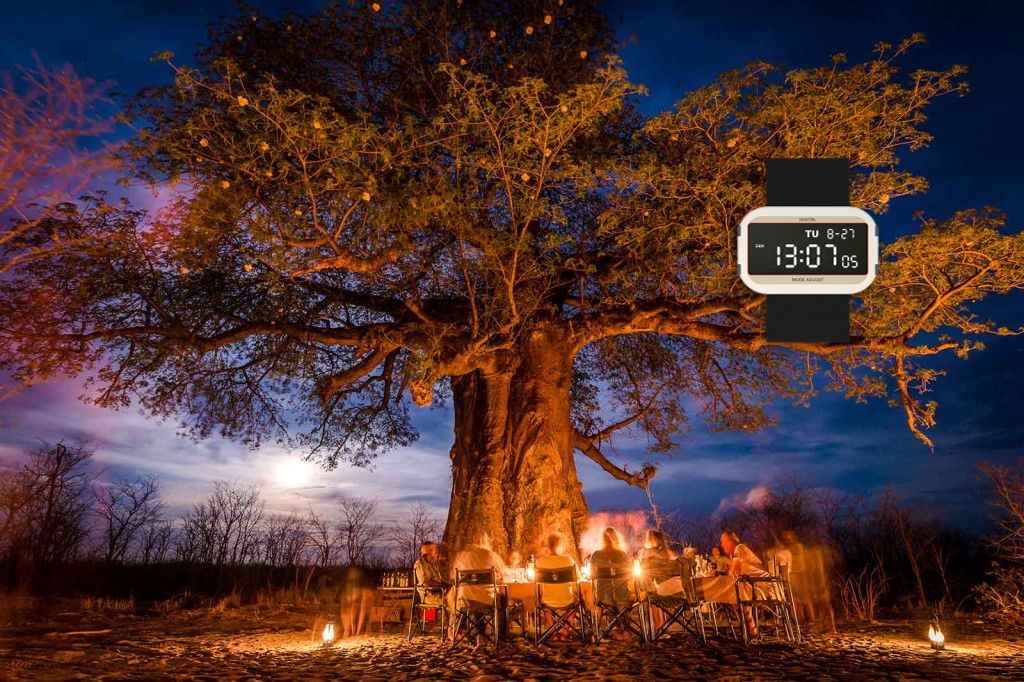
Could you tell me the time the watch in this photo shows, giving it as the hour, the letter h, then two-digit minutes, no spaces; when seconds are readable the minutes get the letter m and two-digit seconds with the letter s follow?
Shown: 13h07m05s
